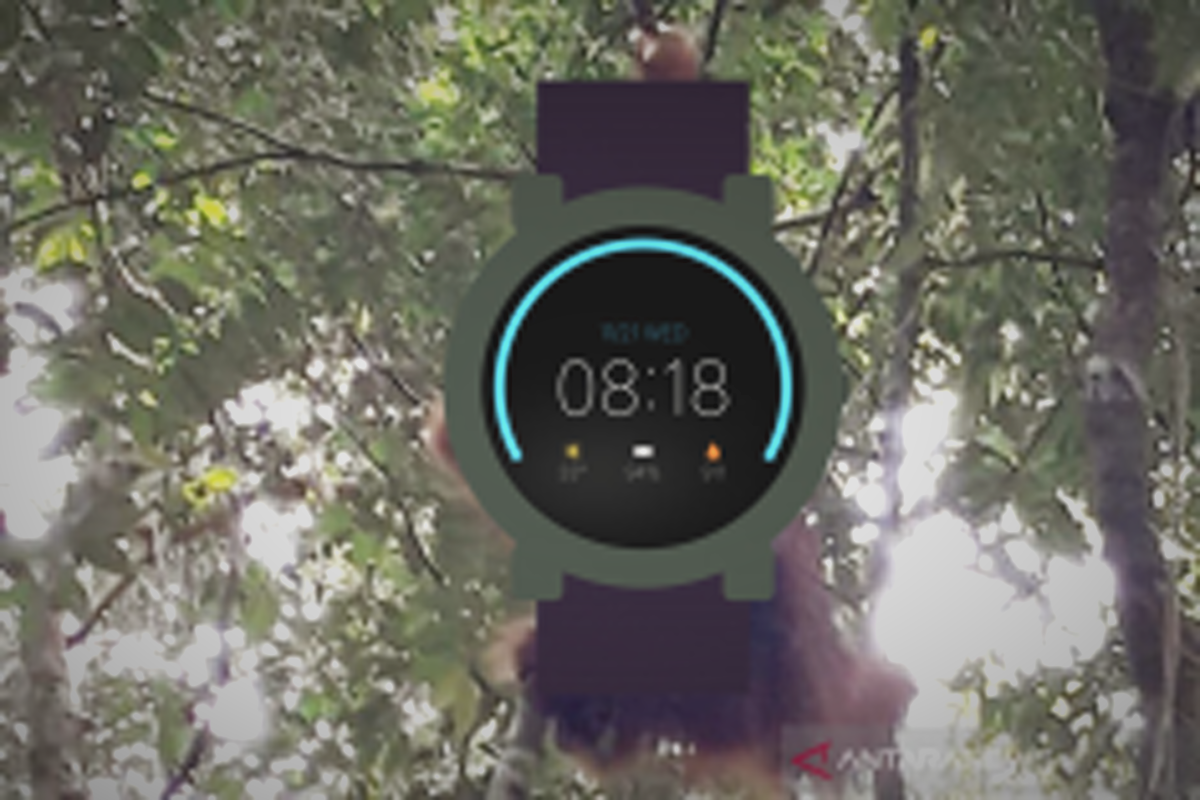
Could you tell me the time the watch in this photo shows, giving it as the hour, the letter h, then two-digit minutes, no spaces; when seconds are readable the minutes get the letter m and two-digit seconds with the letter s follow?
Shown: 8h18
